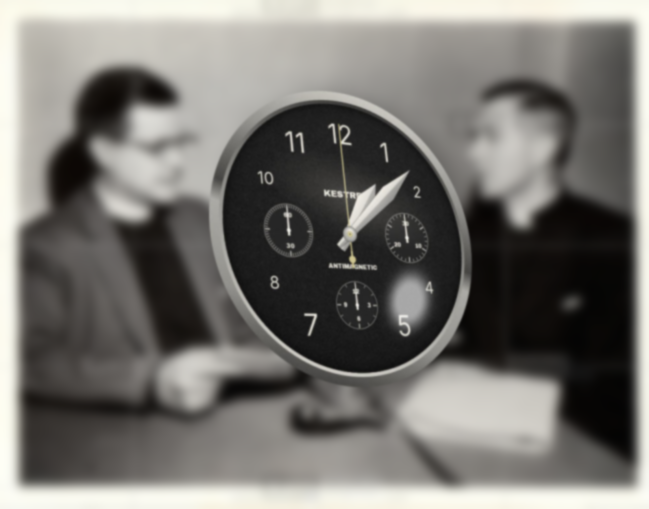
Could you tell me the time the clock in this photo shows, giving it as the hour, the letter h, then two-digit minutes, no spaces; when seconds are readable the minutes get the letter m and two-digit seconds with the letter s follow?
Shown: 1h08
